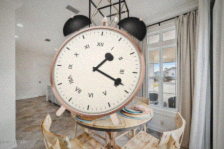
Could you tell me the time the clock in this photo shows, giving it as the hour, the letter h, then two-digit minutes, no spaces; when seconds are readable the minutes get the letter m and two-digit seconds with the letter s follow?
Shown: 1h19
